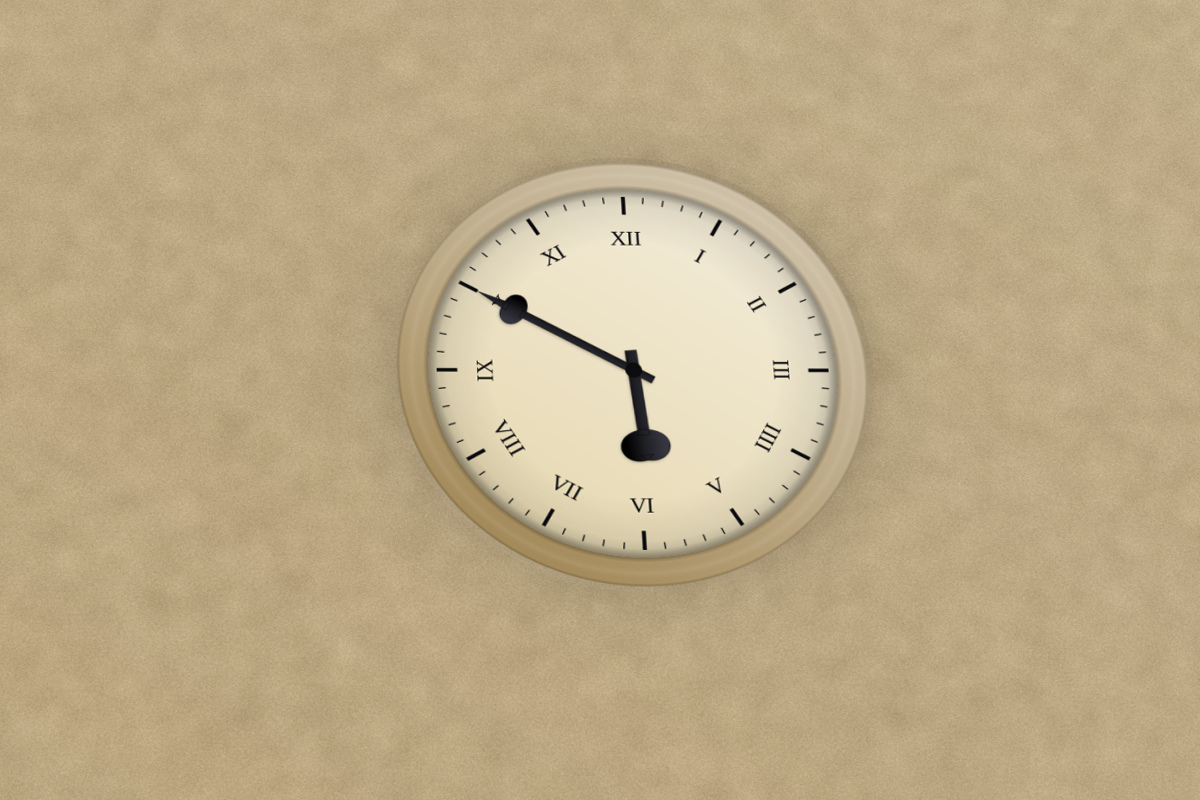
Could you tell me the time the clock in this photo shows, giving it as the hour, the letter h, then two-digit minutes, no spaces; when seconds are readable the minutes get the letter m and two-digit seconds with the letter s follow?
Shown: 5h50
